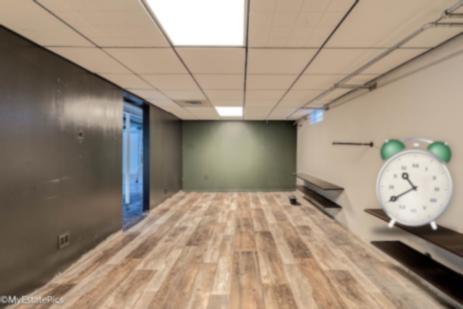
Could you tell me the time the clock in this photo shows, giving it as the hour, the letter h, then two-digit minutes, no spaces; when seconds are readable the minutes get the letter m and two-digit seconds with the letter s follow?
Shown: 10h40
